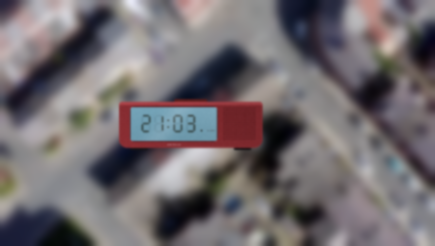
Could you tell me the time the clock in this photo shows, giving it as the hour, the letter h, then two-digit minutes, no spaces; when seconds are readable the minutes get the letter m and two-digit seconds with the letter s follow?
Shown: 21h03
